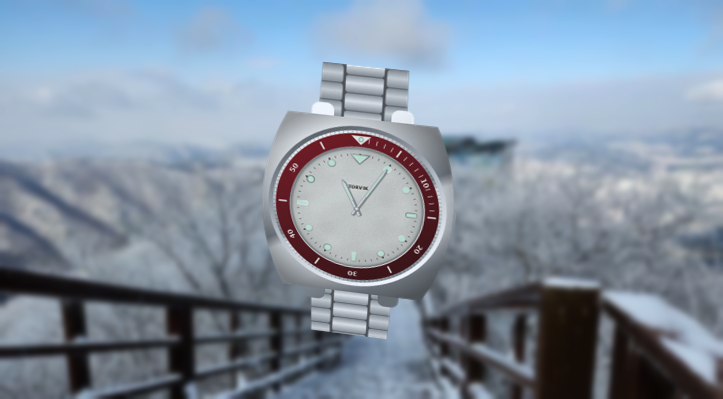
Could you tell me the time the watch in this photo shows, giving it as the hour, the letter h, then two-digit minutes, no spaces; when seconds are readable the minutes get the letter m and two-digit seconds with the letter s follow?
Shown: 11h05
